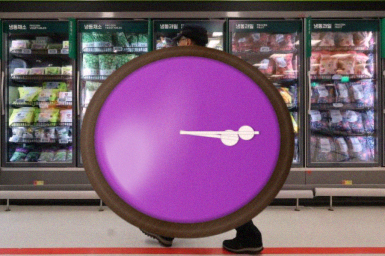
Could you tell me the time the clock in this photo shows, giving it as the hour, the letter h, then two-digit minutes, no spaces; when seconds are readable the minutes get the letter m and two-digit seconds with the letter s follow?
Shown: 3h15
